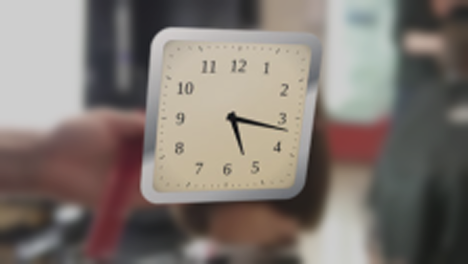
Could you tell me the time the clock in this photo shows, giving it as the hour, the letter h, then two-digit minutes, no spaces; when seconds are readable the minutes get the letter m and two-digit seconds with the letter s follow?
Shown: 5h17
